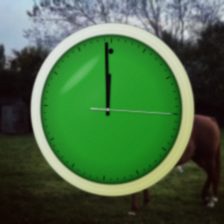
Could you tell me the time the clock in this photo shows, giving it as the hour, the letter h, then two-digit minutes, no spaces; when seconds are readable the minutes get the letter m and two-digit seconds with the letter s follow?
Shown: 11h59m15s
